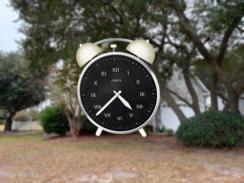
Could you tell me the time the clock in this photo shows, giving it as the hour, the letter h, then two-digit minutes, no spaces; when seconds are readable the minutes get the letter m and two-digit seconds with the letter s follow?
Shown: 4h38
